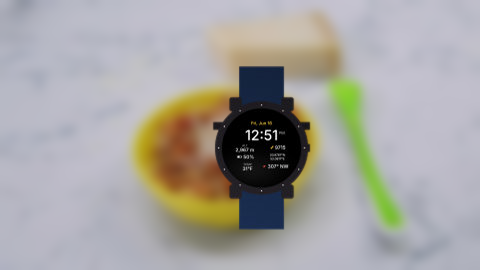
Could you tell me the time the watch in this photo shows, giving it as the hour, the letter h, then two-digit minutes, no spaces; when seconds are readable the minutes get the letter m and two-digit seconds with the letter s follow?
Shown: 12h51
